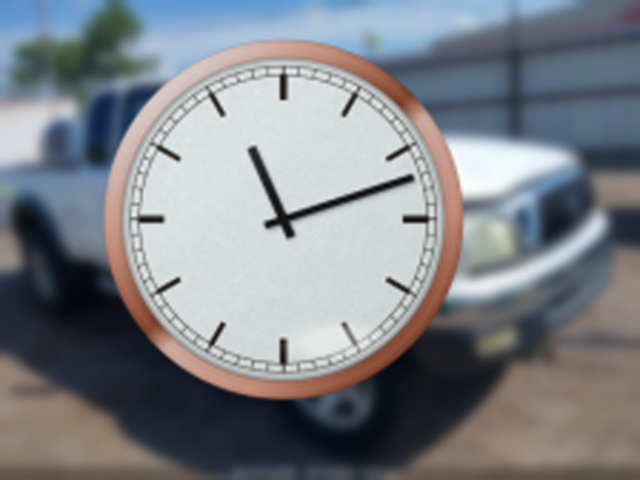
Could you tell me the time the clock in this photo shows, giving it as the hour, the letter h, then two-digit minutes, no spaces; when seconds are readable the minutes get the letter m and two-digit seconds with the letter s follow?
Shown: 11h12
